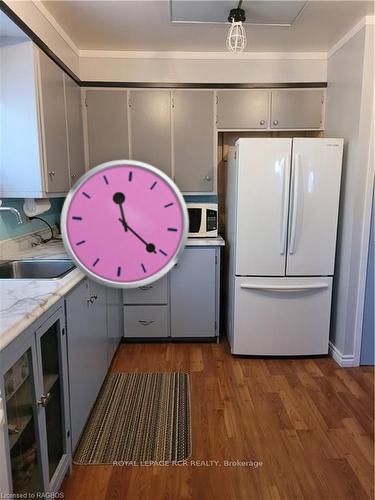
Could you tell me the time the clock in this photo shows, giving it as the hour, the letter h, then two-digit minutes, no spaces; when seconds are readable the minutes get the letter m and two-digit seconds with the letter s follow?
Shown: 11h21
